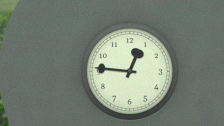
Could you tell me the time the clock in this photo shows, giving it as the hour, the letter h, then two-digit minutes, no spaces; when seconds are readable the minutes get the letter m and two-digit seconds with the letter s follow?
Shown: 12h46
